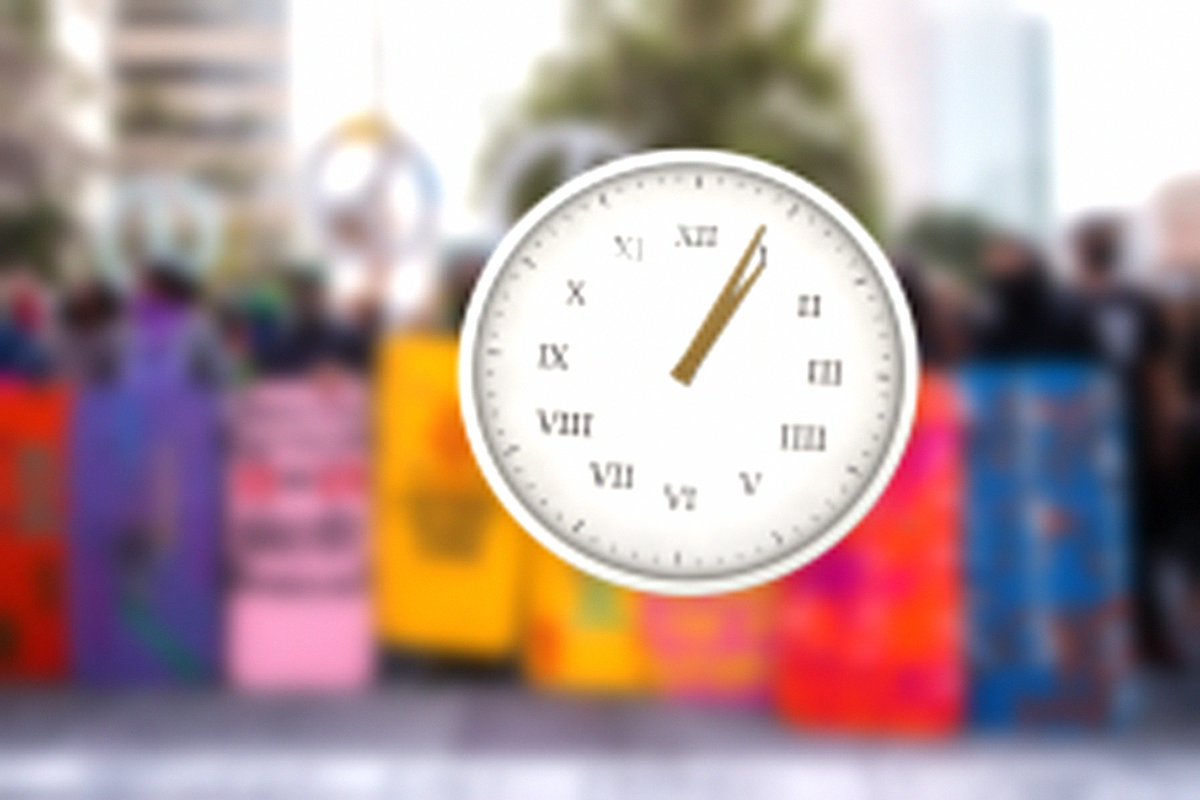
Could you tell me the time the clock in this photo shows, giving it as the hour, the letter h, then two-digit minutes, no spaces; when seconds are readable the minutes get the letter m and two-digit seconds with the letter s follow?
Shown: 1h04
